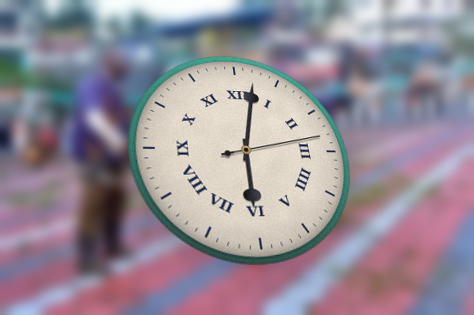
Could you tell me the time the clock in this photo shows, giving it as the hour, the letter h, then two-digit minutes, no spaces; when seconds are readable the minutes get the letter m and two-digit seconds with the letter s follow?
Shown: 6h02m13s
